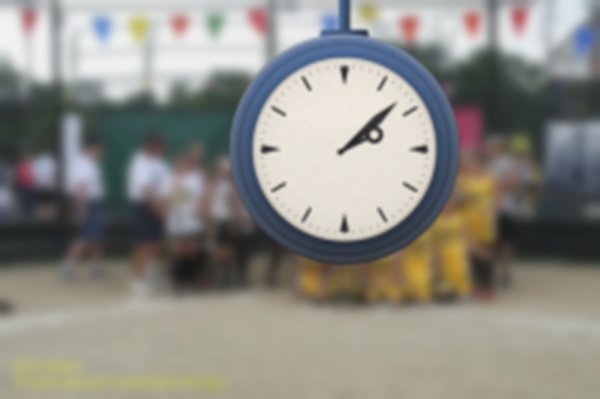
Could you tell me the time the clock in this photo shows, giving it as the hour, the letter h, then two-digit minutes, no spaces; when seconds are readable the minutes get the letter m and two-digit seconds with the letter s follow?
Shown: 2h08
